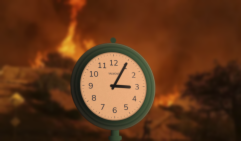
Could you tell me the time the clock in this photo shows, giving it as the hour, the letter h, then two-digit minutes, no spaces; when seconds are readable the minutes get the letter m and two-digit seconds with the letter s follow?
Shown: 3h05
